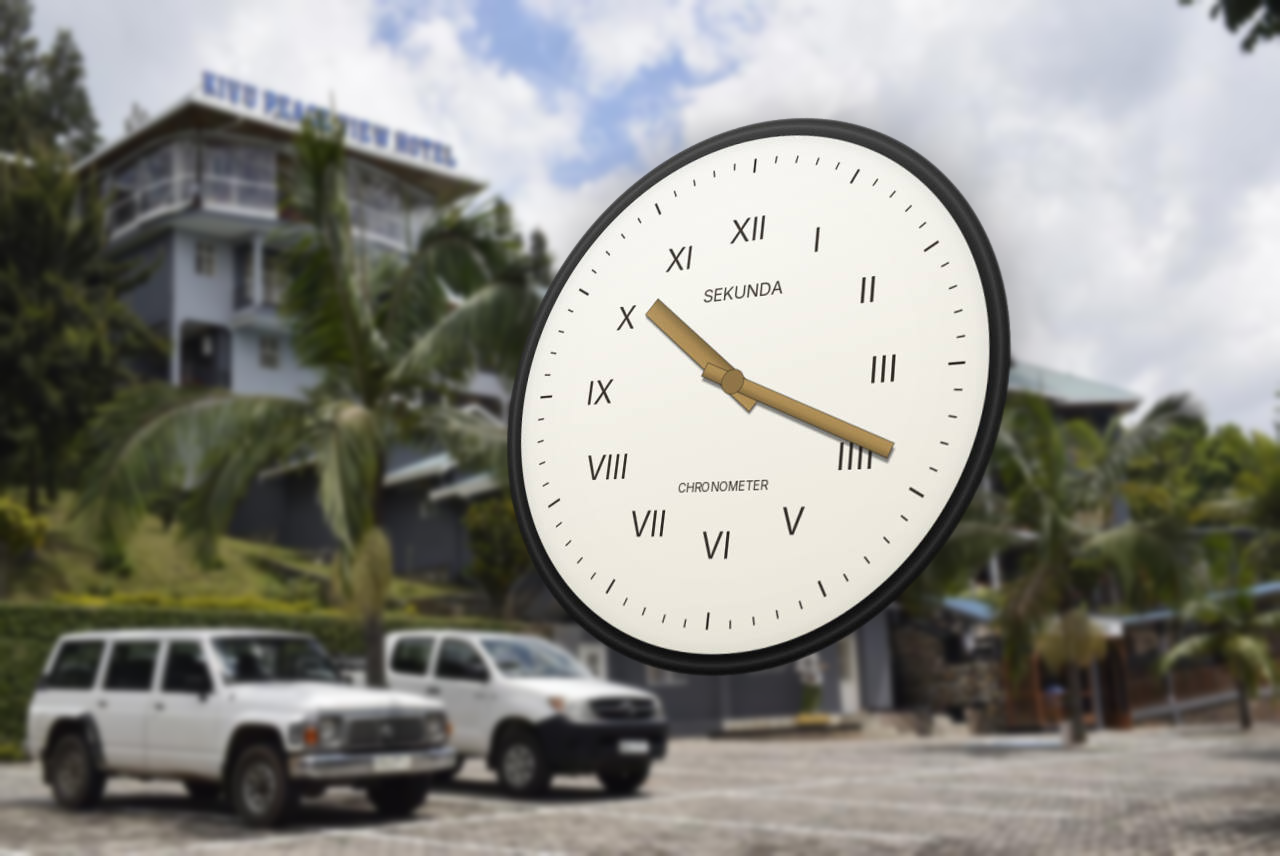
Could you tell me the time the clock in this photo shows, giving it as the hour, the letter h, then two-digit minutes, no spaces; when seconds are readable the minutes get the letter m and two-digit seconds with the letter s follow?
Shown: 10h19
